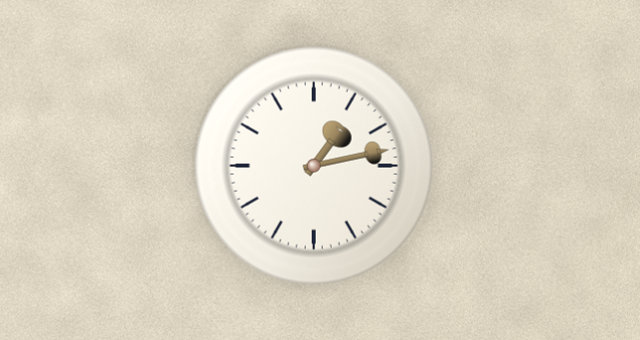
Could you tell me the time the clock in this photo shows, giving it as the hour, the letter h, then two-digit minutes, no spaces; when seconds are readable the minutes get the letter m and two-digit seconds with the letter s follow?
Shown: 1h13
